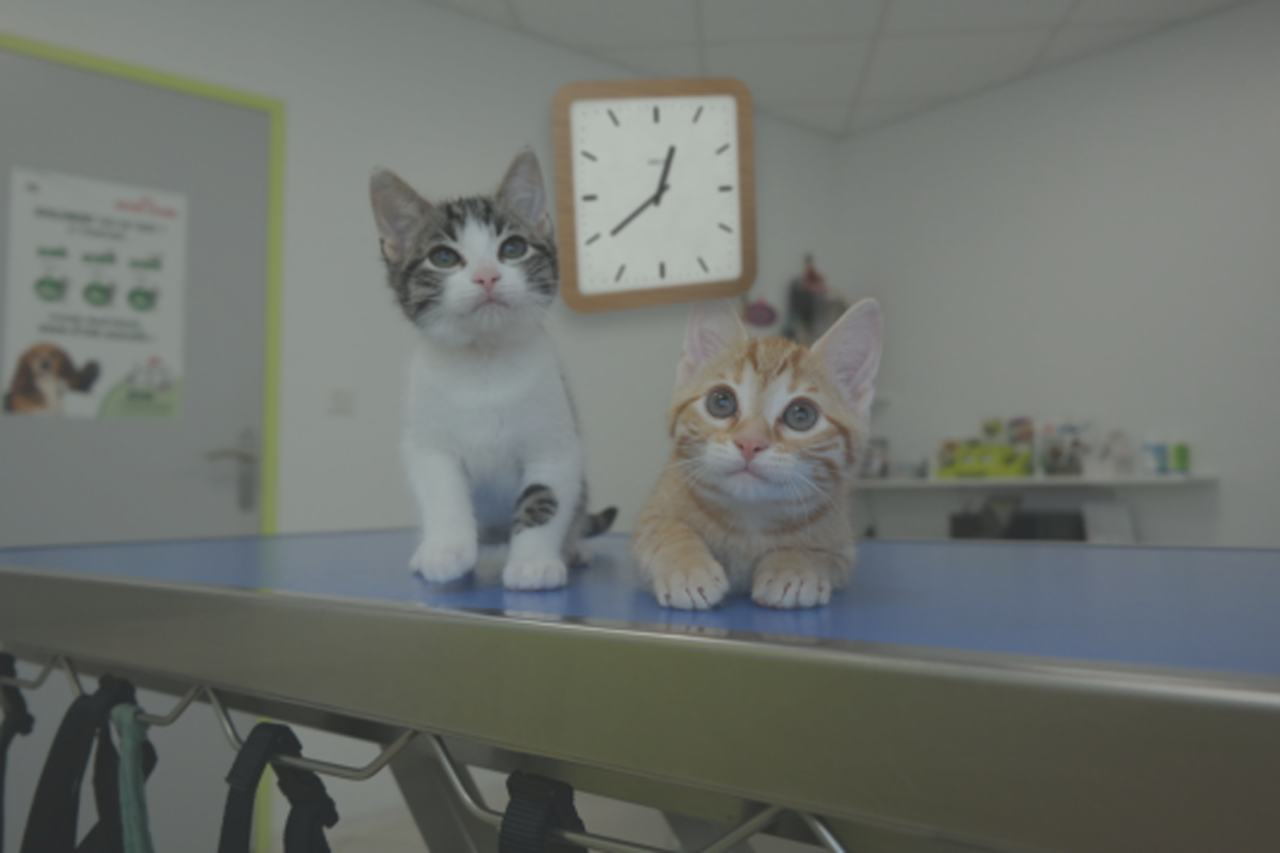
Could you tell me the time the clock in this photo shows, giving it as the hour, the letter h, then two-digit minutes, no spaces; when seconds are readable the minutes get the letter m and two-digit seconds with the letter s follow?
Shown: 12h39
